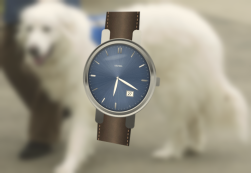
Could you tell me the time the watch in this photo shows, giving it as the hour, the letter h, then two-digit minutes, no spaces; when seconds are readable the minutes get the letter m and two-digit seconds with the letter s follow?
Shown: 6h19
